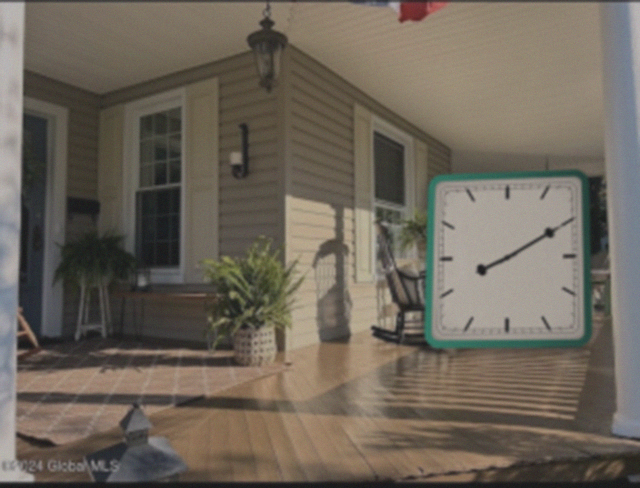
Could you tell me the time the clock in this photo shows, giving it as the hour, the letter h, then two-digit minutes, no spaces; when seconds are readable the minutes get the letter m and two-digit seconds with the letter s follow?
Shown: 8h10
